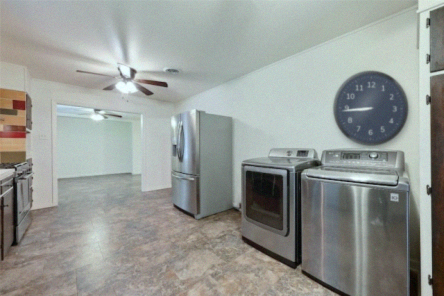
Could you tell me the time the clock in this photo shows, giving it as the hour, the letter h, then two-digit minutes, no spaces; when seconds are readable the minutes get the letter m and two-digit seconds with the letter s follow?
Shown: 8h44
